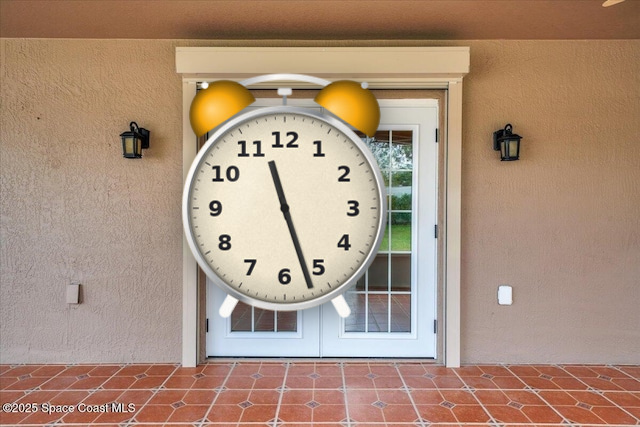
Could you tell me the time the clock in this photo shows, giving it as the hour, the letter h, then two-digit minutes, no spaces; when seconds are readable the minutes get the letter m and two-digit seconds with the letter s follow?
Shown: 11h27
